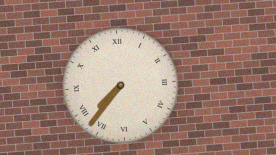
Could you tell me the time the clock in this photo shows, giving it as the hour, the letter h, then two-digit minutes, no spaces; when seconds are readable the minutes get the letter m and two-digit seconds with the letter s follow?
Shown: 7h37
